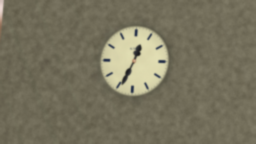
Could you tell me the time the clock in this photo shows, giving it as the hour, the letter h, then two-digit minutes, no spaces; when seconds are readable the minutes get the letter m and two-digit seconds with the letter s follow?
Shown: 12h34
